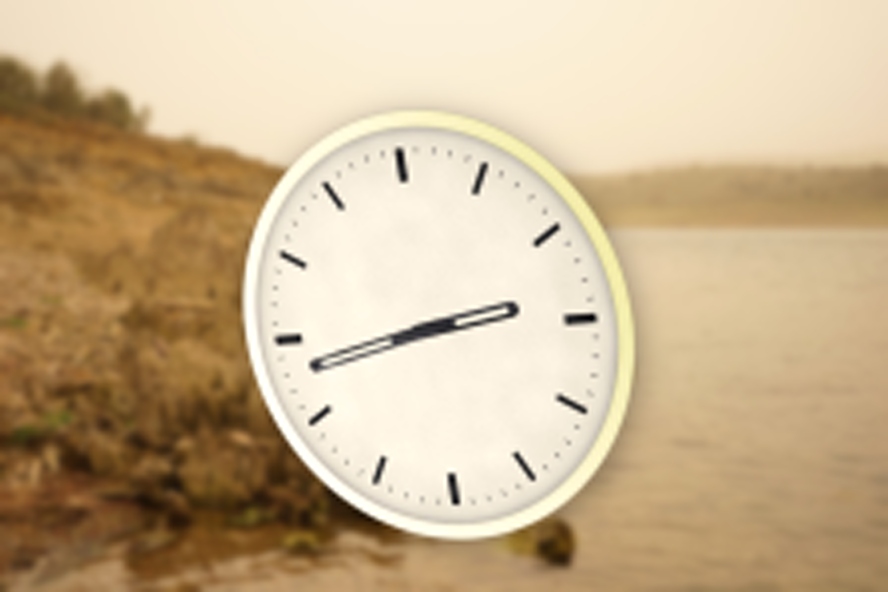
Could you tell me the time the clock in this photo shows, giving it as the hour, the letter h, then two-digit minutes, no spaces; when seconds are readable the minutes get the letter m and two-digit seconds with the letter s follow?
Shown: 2h43
